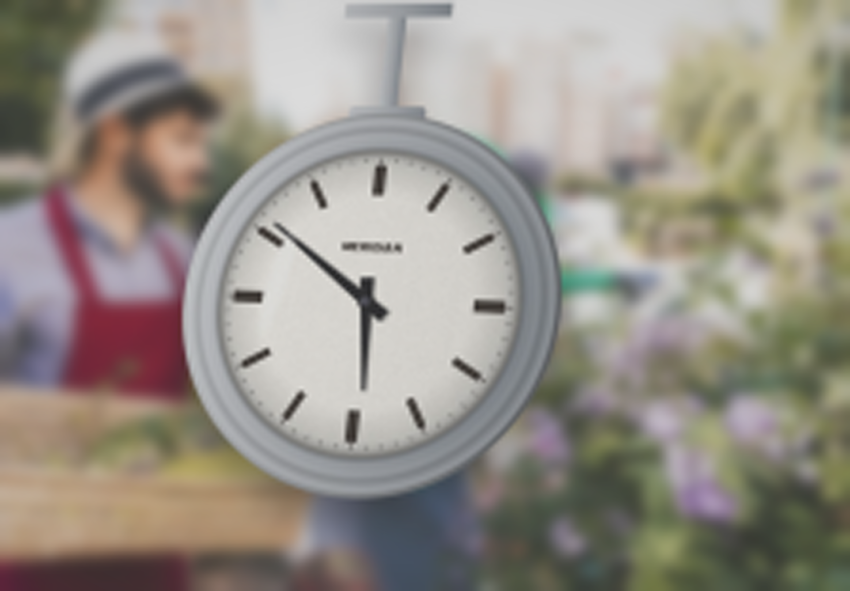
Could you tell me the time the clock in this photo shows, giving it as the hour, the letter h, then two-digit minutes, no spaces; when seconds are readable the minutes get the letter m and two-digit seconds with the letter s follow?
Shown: 5h51
